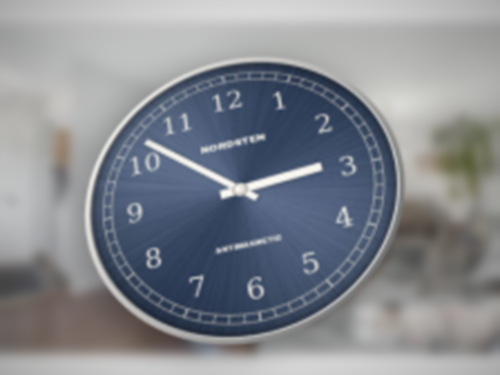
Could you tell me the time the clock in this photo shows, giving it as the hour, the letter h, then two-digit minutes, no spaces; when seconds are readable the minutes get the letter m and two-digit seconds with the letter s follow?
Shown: 2h52
